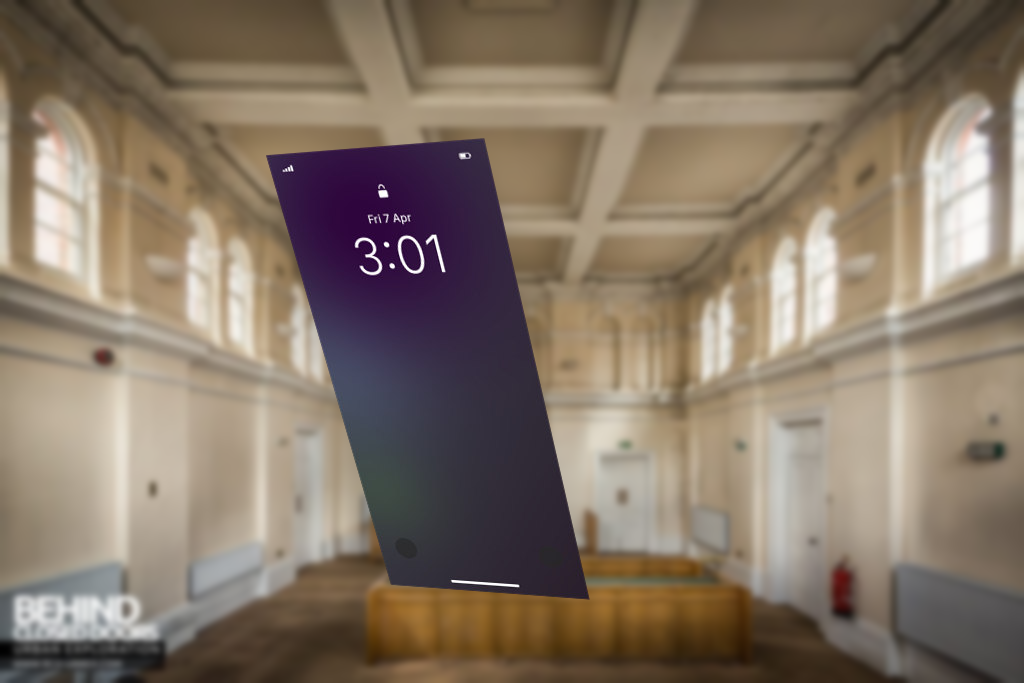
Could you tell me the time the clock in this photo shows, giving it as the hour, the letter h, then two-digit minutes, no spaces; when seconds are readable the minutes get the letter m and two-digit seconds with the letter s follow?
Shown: 3h01
